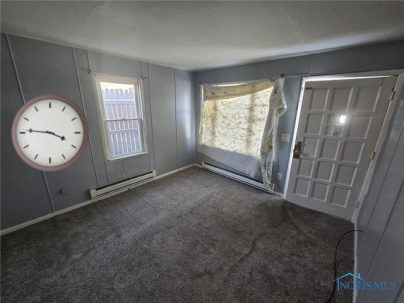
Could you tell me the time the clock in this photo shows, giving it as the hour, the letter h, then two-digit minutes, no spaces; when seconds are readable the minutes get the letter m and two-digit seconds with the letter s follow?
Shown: 3h46
